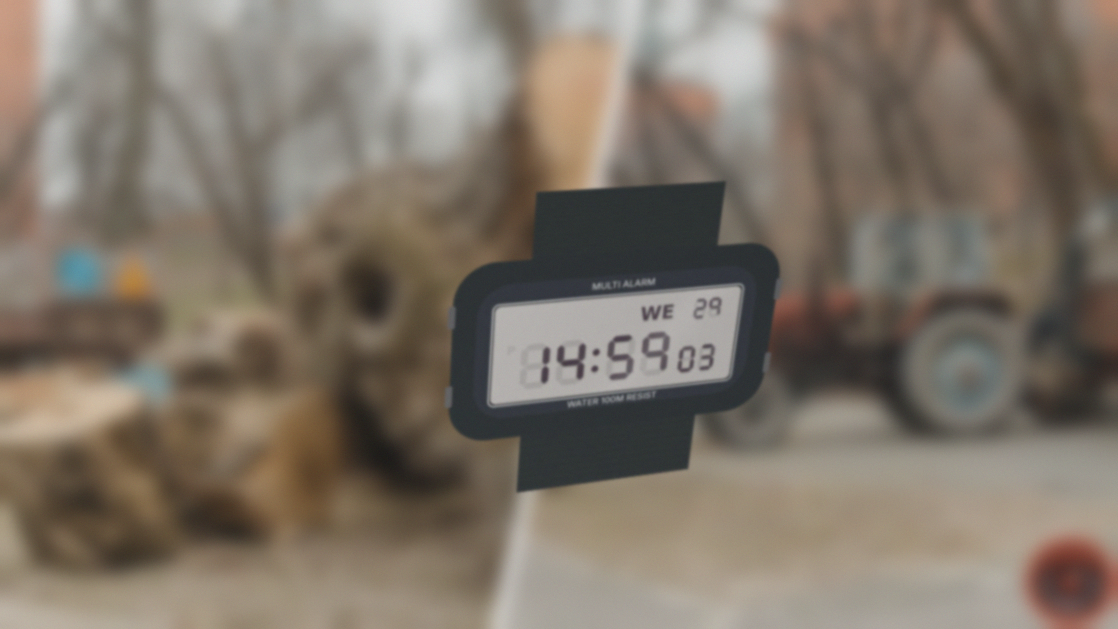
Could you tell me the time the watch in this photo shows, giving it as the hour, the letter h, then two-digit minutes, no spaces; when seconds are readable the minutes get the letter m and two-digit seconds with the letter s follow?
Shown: 14h59m03s
